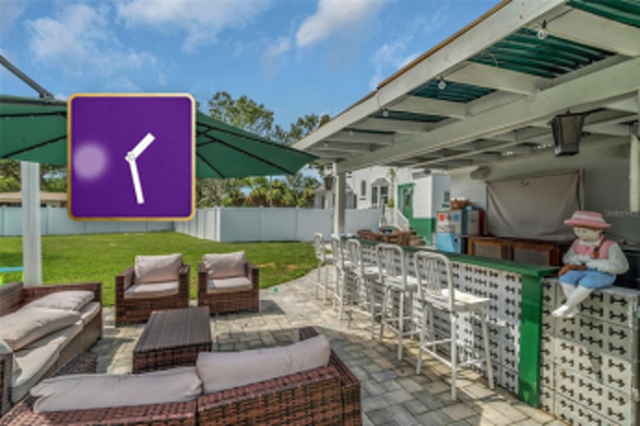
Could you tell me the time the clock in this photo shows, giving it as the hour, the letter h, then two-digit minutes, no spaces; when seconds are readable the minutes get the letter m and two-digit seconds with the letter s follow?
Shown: 1h28
